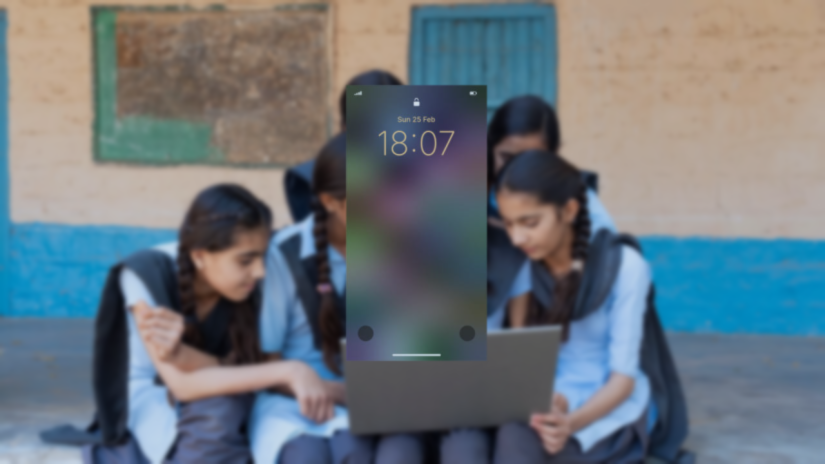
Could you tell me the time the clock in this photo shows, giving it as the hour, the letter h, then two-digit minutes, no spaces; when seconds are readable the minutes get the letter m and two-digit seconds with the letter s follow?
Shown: 18h07
